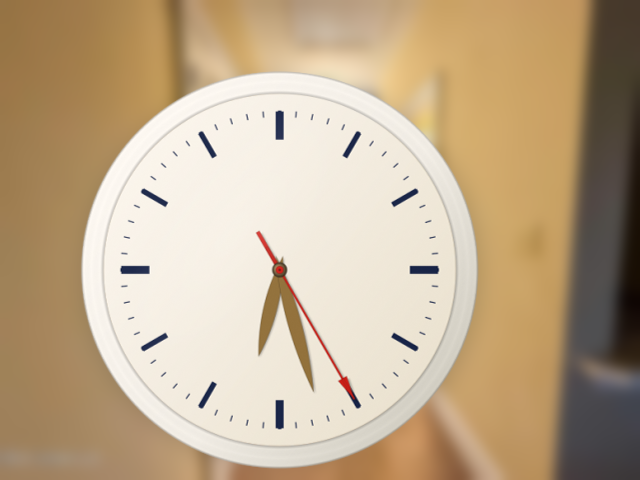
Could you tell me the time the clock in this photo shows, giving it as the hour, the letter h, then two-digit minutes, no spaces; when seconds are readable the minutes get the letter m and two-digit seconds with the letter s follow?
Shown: 6h27m25s
